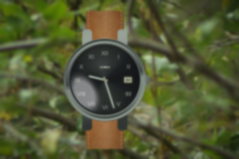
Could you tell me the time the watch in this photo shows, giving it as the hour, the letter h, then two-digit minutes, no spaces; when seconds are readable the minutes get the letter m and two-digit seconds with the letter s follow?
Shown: 9h27
